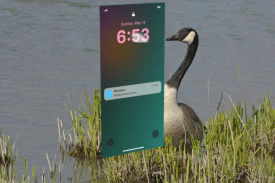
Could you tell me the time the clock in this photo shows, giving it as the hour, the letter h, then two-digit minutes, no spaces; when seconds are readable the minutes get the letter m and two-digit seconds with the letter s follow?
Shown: 6h53
